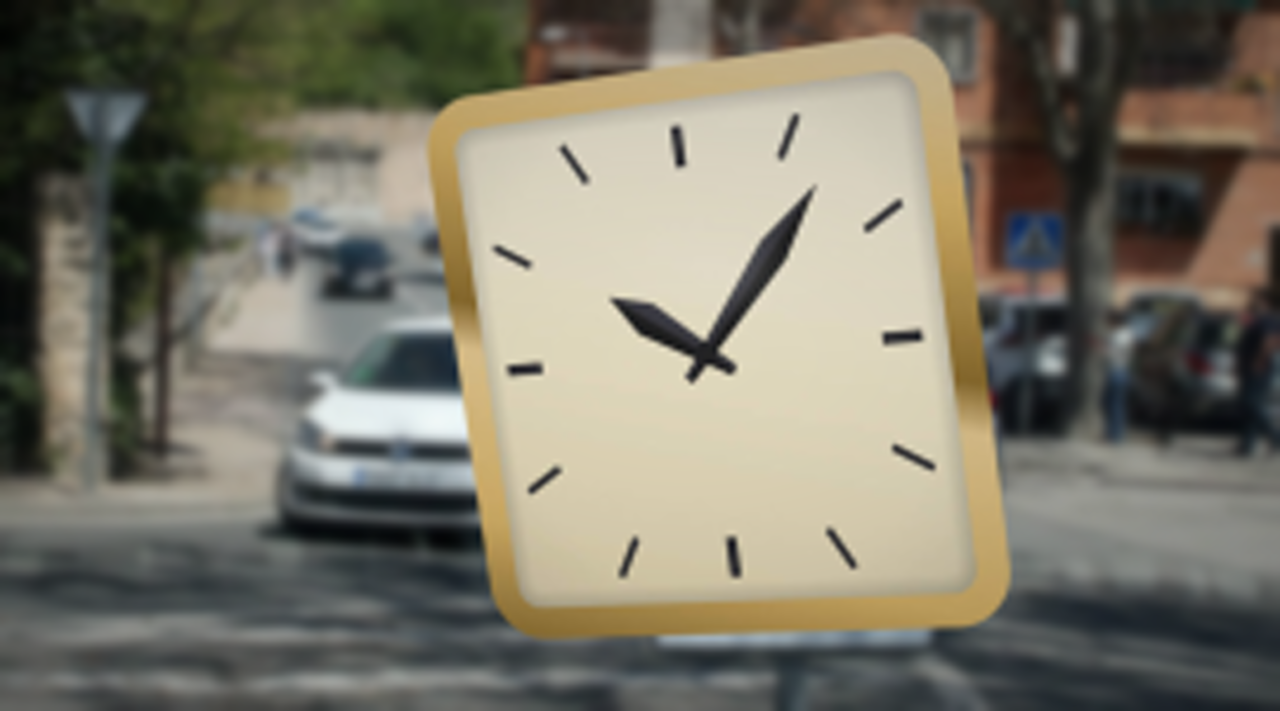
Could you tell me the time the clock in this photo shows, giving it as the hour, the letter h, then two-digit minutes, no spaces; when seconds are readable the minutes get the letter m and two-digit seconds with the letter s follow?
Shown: 10h07
